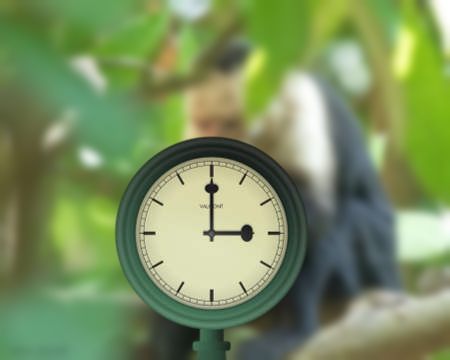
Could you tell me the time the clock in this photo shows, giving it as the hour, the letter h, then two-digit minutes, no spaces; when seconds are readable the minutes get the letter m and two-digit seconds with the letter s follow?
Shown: 3h00
